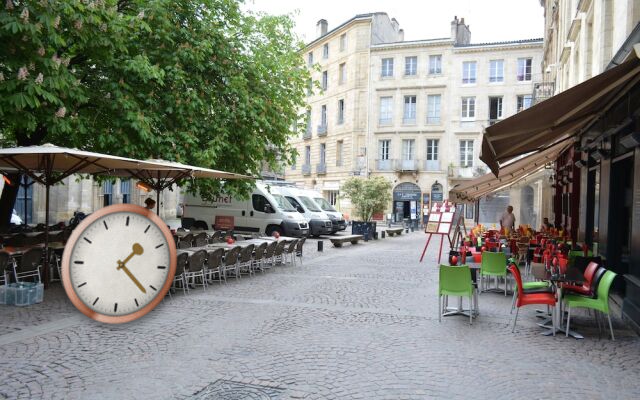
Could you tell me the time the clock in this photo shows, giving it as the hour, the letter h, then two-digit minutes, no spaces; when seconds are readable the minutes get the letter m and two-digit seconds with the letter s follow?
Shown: 1h22
